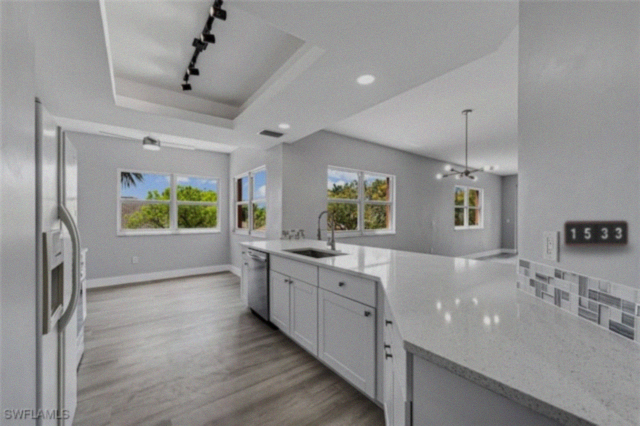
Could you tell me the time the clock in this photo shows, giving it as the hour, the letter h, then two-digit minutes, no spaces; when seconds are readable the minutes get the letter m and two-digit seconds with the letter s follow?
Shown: 15h33
